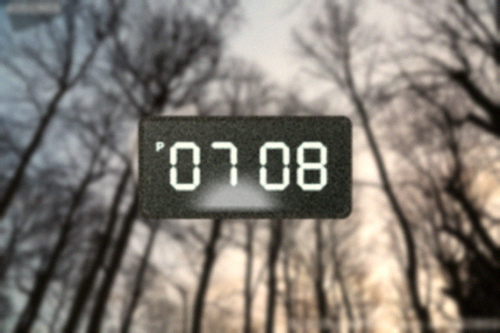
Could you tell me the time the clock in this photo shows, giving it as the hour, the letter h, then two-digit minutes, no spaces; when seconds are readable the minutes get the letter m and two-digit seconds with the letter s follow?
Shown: 7h08
